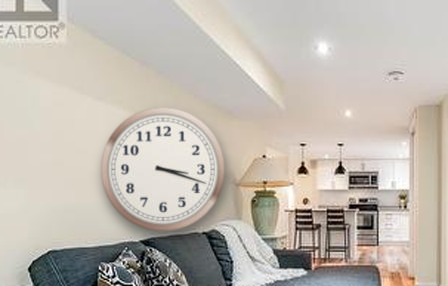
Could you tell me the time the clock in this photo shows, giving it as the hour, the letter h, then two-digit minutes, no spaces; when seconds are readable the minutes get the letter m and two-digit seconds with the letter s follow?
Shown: 3h18
